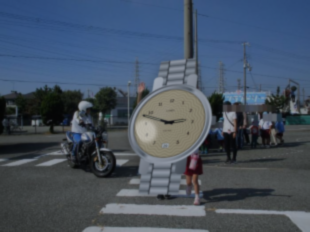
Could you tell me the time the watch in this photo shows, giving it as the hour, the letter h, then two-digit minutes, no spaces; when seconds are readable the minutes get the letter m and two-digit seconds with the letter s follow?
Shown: 2h48
